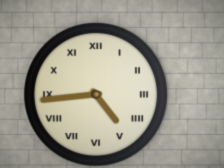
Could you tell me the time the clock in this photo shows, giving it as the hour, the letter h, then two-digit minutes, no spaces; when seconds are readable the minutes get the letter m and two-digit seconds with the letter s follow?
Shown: 4h44
